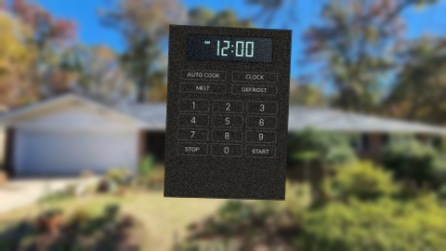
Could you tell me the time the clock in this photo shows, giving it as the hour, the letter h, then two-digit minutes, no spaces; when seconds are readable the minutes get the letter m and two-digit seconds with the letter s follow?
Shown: 12h00
